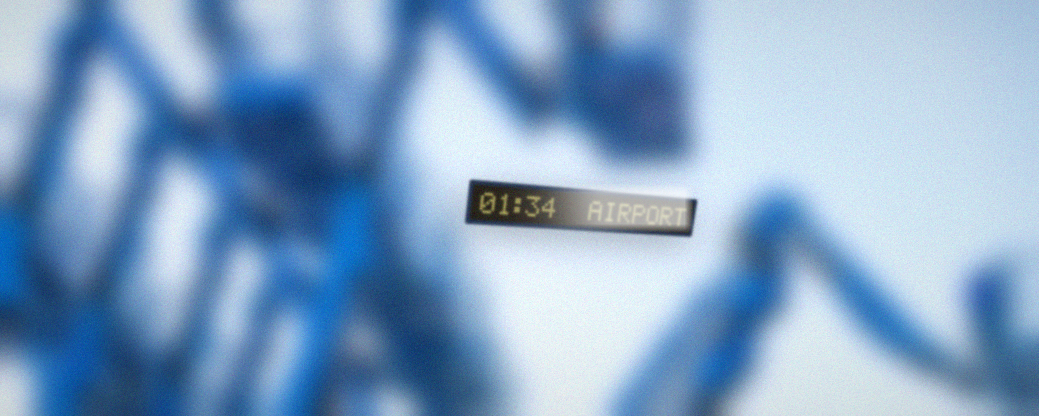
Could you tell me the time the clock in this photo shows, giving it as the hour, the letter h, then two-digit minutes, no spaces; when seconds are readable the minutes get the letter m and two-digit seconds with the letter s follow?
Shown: 1h34
